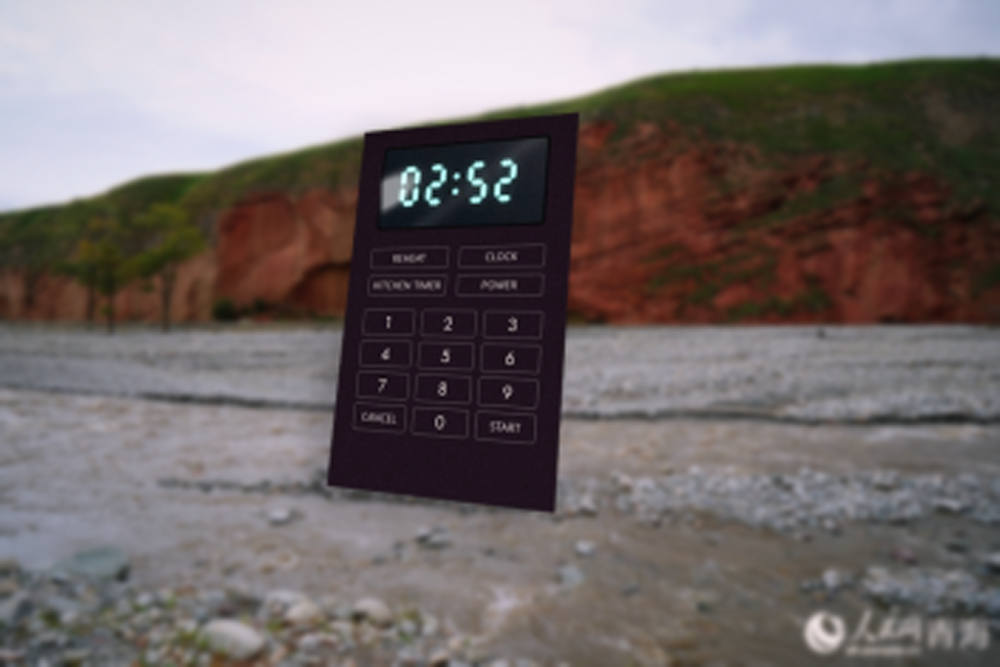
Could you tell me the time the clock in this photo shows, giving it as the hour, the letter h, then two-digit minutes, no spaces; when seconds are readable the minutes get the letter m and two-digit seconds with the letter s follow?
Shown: 2h52
